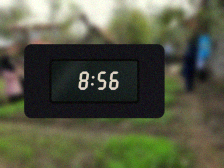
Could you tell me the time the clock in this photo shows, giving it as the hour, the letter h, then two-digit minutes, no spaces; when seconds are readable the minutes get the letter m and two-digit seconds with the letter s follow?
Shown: 8h56
